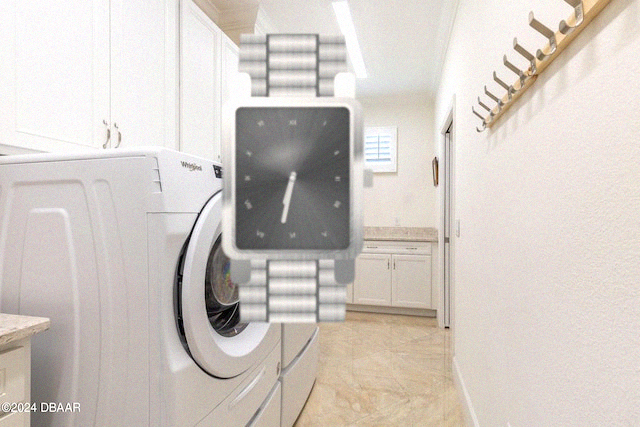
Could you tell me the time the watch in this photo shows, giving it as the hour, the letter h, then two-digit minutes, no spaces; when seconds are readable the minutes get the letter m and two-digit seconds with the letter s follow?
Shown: 6h32
